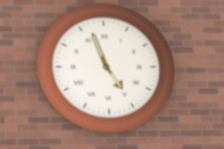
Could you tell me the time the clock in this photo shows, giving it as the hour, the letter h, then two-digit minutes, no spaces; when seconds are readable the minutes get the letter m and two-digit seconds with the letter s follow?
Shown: 4h57
